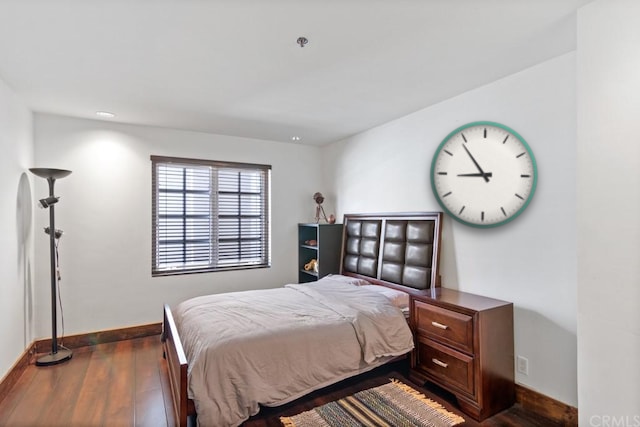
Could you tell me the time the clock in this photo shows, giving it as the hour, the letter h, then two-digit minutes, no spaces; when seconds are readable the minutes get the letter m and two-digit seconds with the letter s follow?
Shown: 8h54
